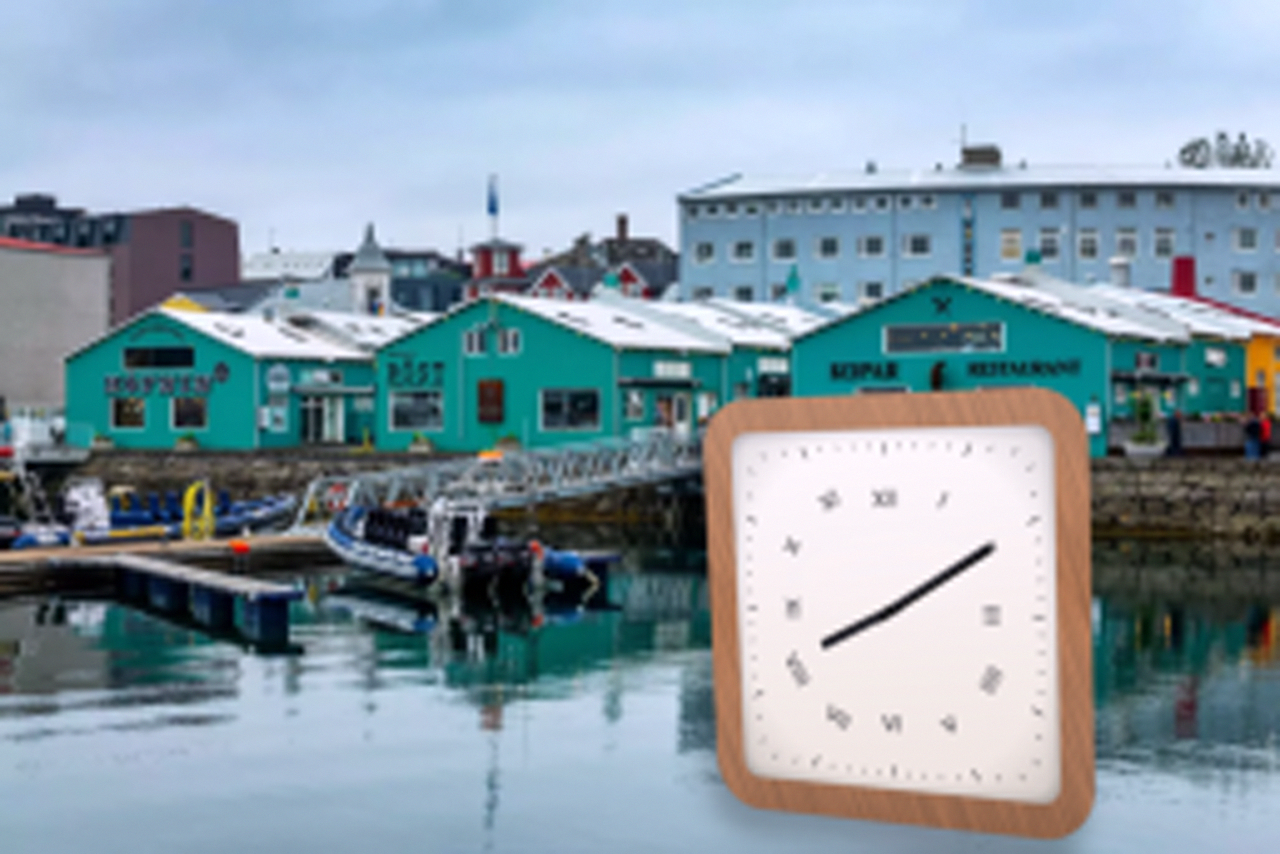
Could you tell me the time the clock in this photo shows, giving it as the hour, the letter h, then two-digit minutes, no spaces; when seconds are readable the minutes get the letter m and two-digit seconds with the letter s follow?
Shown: 8h10
